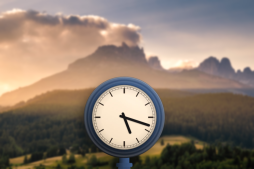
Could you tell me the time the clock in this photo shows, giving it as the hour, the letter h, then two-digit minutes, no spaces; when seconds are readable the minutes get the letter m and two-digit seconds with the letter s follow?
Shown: 5h18
